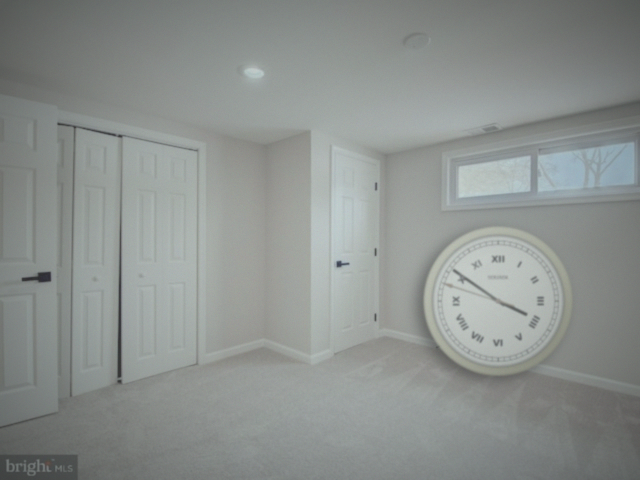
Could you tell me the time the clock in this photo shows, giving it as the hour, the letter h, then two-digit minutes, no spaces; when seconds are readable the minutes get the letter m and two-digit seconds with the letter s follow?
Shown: 3h50m48s
